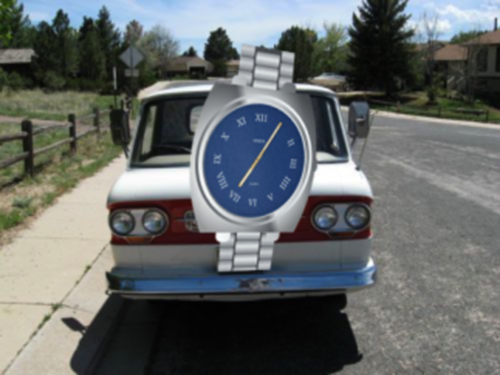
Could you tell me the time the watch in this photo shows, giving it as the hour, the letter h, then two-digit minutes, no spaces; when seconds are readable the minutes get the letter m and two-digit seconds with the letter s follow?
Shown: 7h05
